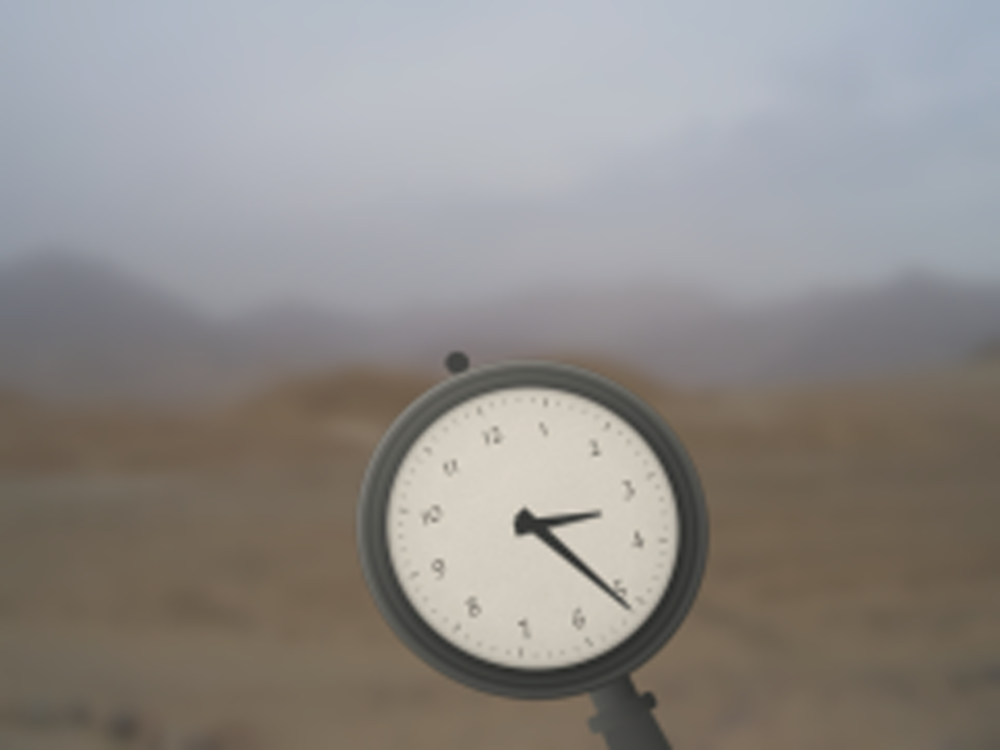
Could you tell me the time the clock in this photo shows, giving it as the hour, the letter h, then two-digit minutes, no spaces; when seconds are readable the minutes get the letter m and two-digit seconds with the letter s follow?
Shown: 3h26
